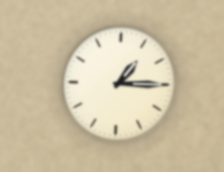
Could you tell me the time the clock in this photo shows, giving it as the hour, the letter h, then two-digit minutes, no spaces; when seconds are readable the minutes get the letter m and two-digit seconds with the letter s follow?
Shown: 1h15
